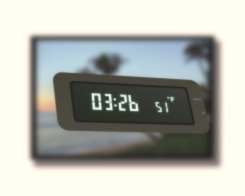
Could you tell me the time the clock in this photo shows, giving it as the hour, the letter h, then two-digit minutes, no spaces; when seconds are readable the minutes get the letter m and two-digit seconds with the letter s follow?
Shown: 3h26
